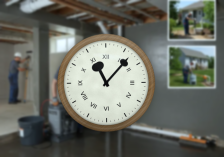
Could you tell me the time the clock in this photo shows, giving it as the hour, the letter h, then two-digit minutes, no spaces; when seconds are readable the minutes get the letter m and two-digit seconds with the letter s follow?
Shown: 11h07
